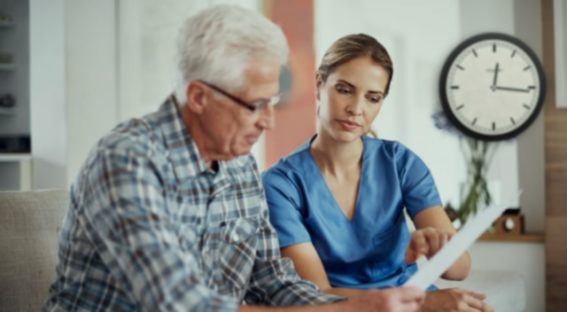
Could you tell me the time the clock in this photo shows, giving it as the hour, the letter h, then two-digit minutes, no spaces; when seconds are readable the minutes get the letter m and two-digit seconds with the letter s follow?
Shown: 12h16
